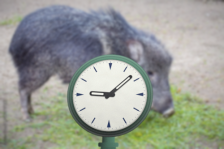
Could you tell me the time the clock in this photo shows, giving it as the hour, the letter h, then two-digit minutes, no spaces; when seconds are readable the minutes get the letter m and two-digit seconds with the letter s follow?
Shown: 9h08
